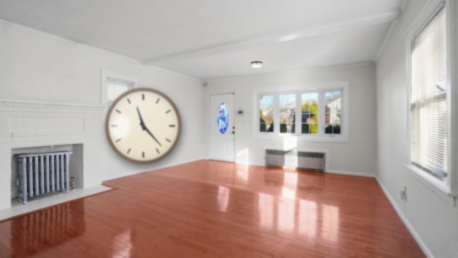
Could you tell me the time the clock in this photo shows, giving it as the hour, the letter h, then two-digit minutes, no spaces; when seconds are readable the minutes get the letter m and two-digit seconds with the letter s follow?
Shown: 11h23
